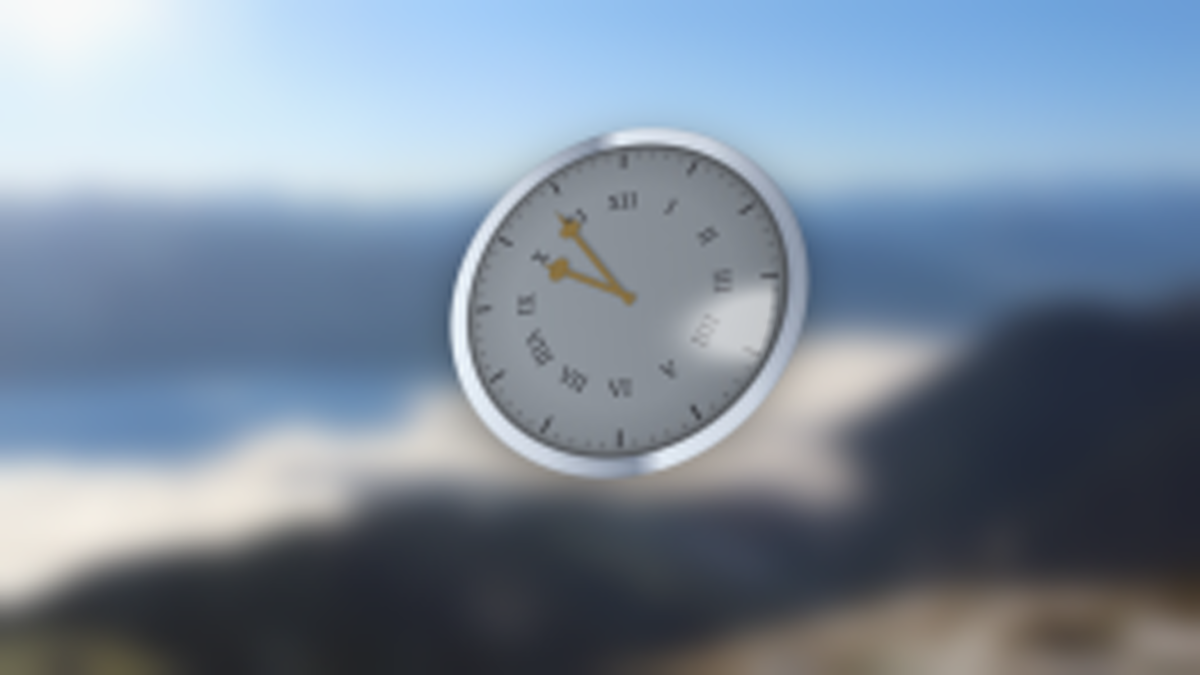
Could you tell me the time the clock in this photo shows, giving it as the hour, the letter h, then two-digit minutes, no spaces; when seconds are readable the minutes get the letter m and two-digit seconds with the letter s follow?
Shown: 9h54
